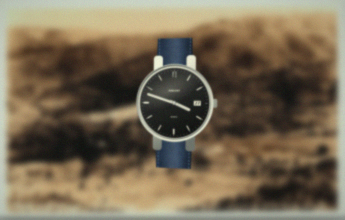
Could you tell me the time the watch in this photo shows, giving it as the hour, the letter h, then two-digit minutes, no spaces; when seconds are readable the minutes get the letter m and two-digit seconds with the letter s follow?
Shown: 3h48
